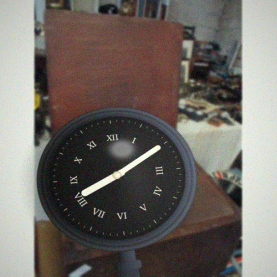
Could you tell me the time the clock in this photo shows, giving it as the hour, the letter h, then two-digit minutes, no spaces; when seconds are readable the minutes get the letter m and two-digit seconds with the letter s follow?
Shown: 8h10
